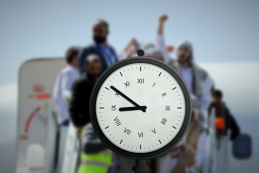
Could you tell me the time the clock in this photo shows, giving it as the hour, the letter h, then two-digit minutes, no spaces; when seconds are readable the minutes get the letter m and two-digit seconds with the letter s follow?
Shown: 8h51
